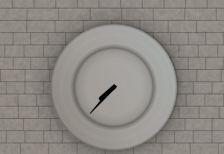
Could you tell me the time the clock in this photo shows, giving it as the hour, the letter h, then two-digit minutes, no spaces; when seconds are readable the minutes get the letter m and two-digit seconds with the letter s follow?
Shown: 7h37
